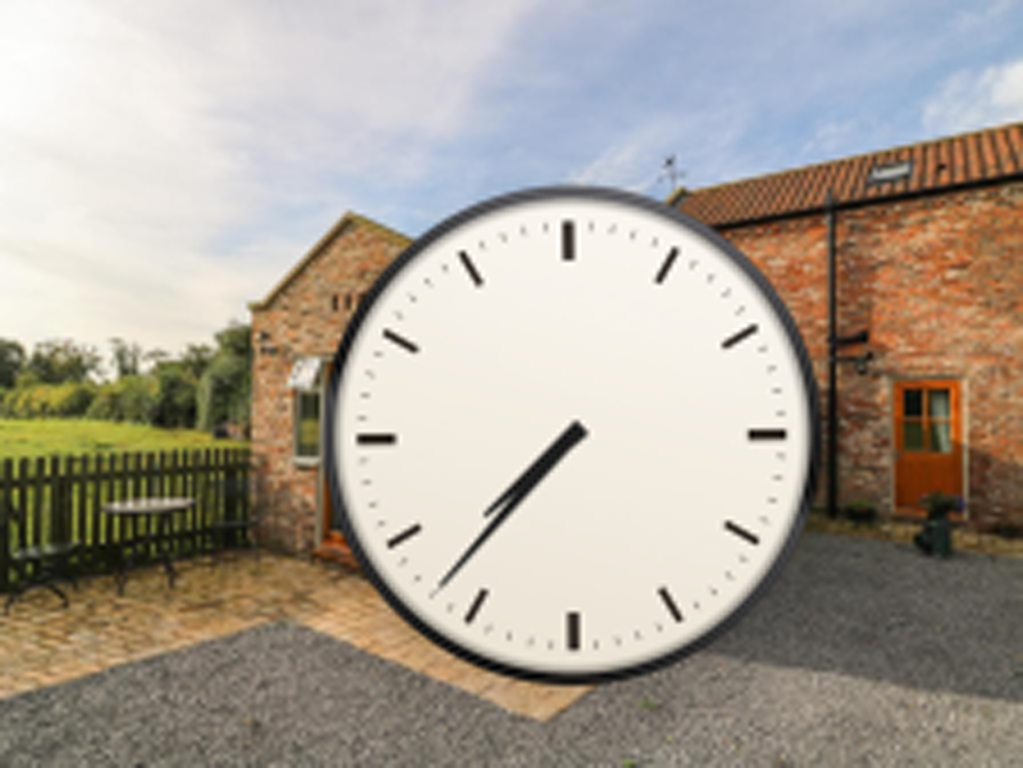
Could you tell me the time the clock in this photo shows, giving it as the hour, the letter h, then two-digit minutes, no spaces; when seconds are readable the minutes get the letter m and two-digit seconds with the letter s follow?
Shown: 7h37
